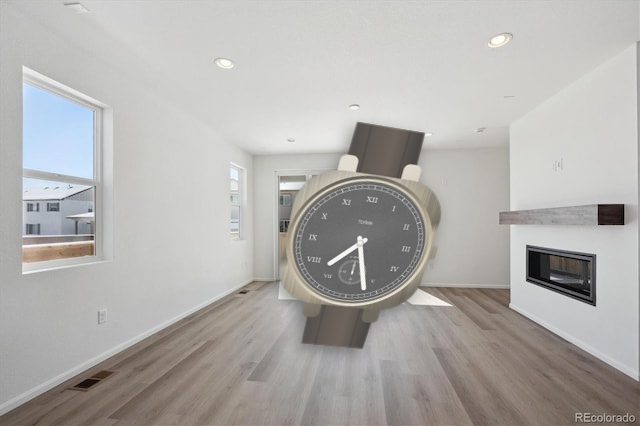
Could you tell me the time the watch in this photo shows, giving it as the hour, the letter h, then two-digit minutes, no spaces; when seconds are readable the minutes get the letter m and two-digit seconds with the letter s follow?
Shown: 7h27
